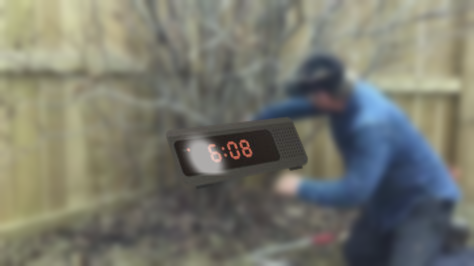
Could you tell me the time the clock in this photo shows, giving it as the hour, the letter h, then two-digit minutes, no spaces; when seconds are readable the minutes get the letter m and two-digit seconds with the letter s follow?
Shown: 6h08
